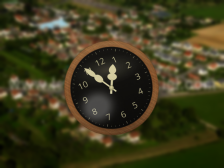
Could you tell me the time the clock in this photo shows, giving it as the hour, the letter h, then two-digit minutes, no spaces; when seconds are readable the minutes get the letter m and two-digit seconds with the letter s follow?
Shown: 12h55
